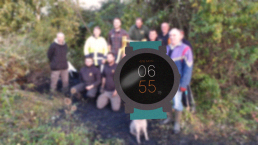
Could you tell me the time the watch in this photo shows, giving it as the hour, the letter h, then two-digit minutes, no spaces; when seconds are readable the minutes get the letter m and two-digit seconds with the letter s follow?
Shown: 6h55
